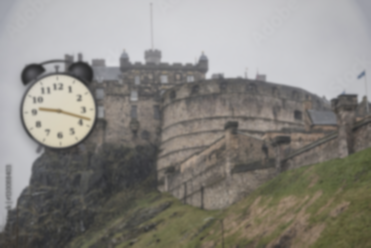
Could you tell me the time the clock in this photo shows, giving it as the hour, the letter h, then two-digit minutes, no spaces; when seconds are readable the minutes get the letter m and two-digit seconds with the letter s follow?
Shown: 9h18
